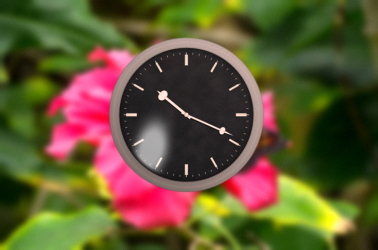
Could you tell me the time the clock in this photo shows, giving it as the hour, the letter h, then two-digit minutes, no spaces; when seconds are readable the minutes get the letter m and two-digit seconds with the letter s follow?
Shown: 10h19
